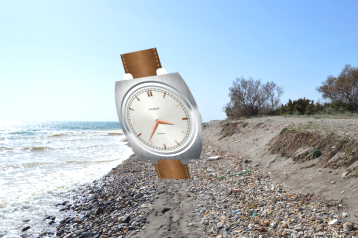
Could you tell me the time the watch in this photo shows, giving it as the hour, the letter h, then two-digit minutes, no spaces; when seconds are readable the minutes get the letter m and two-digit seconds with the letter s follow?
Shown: 3h36
